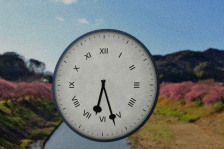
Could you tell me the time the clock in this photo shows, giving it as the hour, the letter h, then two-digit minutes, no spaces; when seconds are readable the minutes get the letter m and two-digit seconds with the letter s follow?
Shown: 6h27
